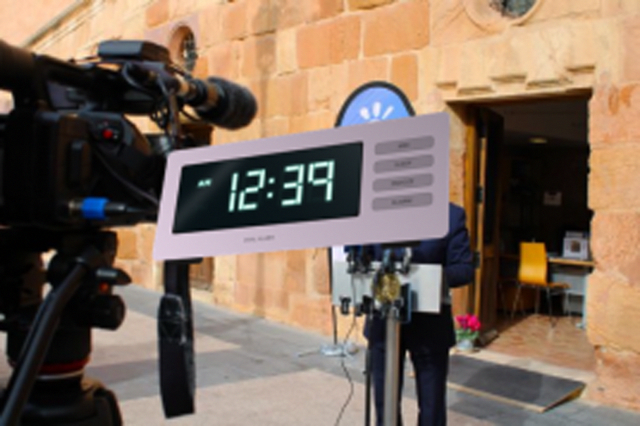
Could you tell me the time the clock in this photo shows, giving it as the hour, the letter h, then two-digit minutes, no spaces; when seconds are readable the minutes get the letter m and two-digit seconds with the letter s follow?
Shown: 12h39
